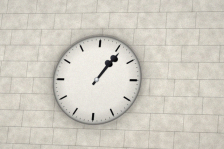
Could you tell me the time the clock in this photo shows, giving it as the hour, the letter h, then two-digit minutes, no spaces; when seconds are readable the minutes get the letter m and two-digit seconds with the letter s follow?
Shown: 1h06
